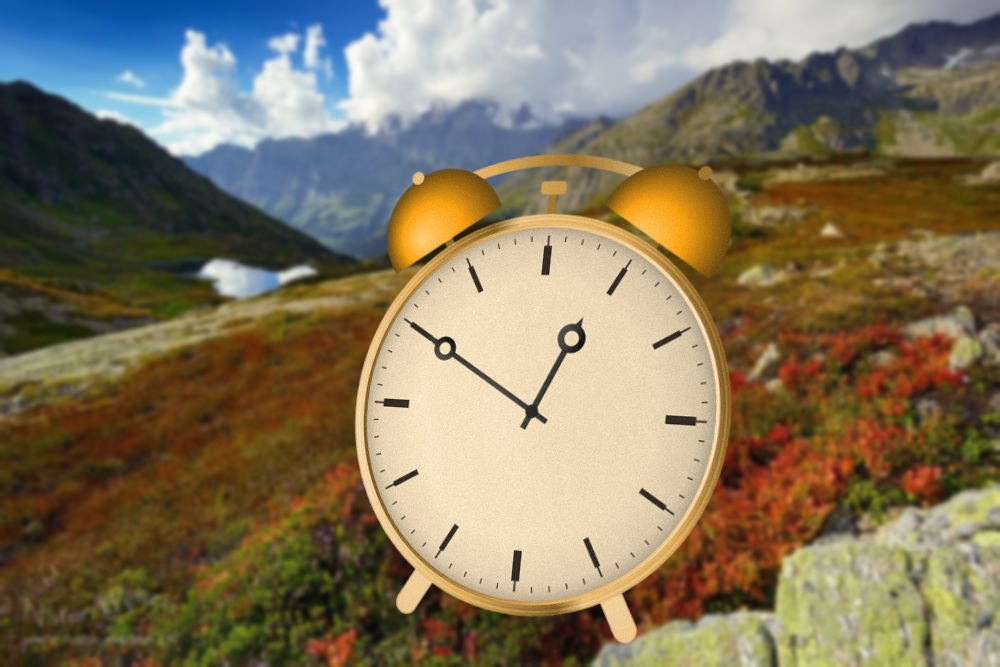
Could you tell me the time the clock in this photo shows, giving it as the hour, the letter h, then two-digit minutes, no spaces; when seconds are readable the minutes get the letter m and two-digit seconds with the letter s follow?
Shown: 12h50
